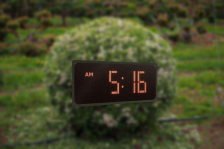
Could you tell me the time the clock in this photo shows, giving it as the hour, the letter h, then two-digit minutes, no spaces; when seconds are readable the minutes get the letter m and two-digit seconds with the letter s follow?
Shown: 5h16
